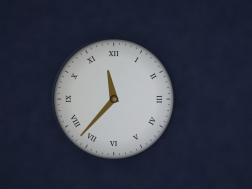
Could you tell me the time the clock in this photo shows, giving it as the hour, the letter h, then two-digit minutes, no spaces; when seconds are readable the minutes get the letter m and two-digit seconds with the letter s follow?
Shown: 11h37
